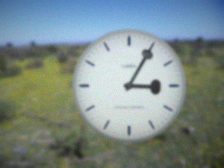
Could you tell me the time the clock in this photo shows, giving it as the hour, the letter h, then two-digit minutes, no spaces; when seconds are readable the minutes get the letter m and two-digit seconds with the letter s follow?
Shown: 3h05
